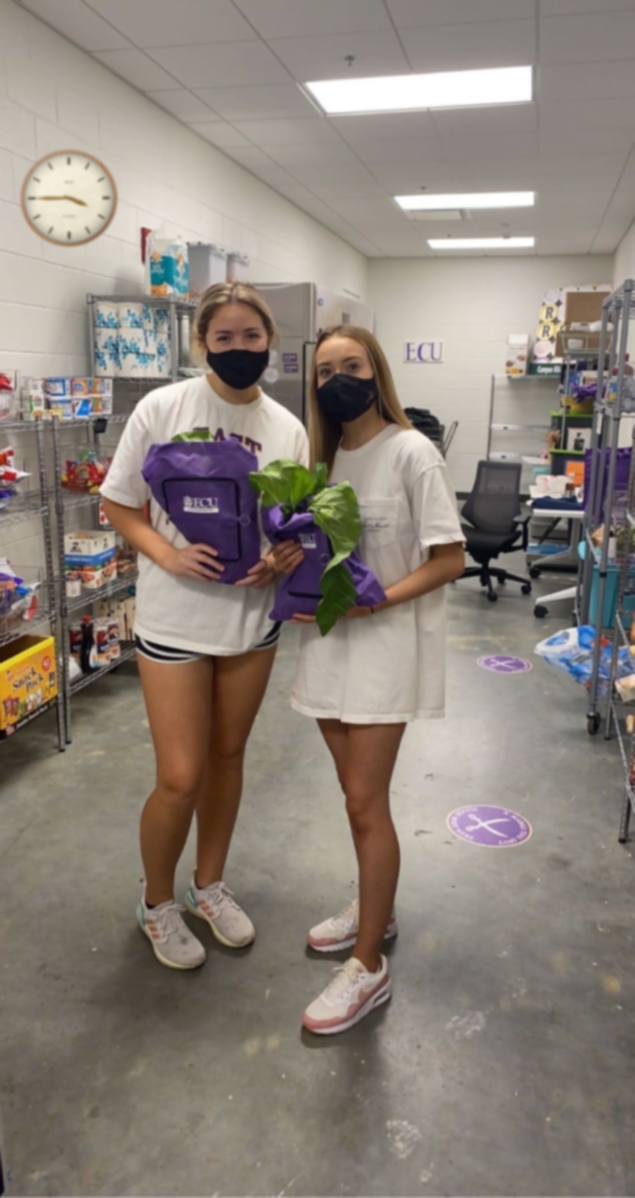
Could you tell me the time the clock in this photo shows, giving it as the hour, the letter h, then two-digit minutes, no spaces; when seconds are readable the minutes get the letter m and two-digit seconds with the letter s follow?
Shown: 3h45
